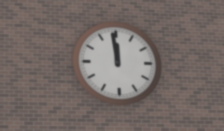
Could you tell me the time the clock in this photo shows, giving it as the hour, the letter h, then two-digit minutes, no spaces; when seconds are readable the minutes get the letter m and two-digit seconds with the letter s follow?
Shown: 11h59
